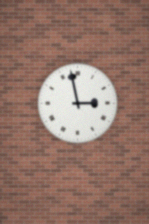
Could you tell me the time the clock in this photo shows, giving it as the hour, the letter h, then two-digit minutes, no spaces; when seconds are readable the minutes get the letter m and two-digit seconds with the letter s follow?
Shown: 2h58
